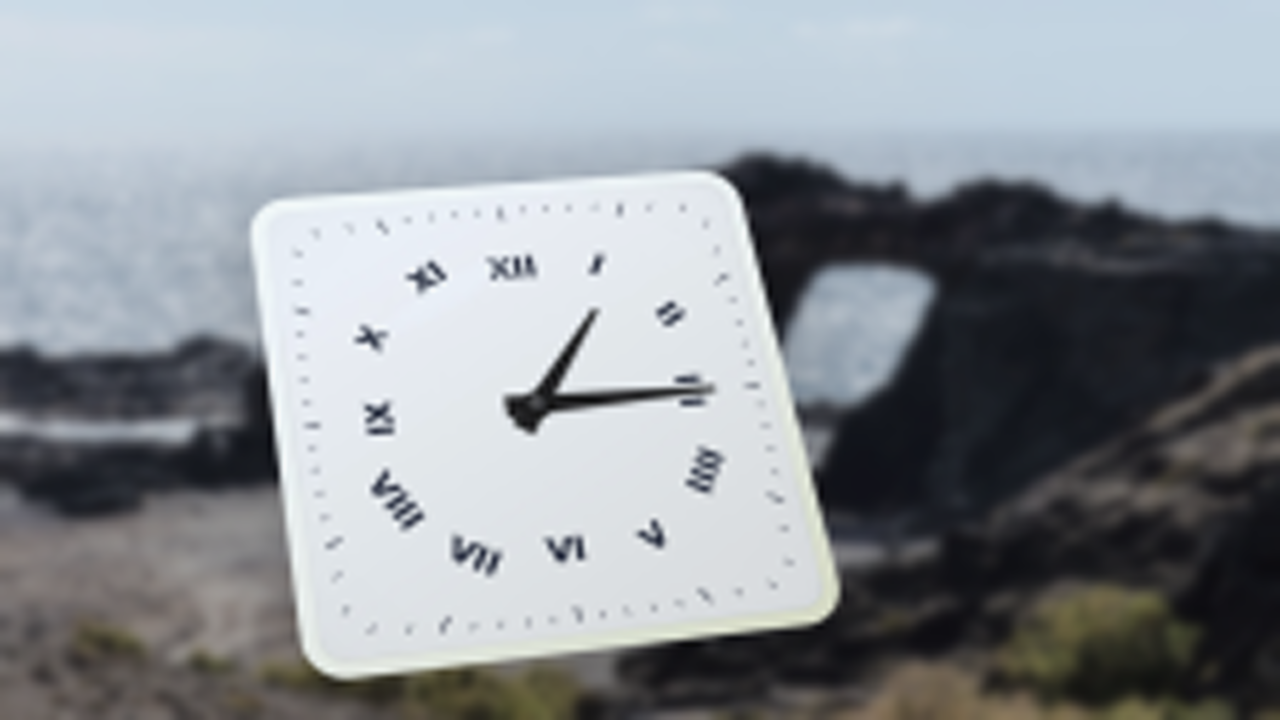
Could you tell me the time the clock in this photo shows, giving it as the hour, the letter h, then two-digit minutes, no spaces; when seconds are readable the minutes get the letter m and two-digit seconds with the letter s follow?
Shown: 1h15
